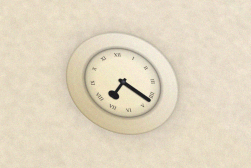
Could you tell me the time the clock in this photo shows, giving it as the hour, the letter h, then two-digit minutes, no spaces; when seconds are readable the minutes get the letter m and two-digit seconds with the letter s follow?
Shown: 7h22
